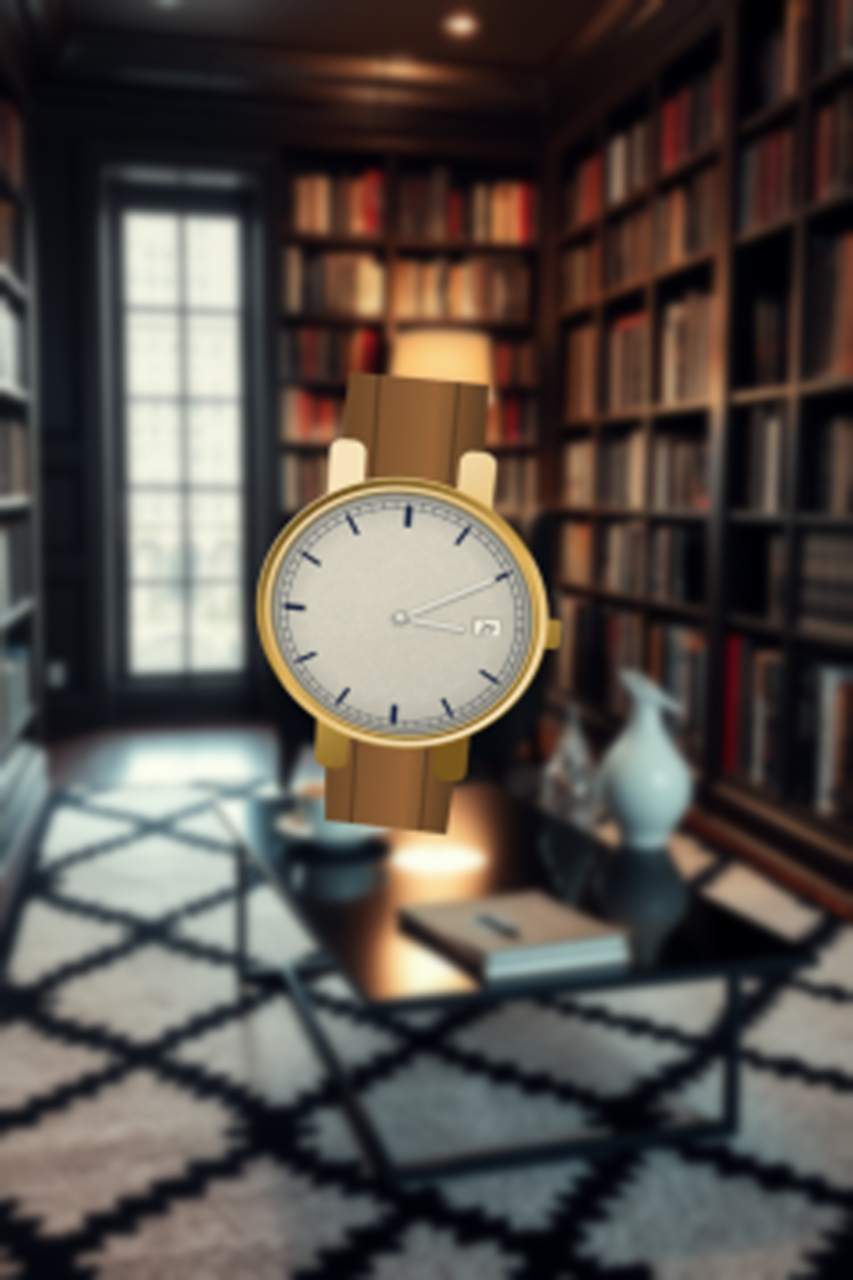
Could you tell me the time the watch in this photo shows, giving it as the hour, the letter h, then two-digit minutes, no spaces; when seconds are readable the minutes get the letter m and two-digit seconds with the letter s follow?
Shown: 3h10
